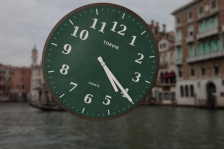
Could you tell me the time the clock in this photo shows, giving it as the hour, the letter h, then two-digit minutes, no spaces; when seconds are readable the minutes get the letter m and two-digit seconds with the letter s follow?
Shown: 4h20
